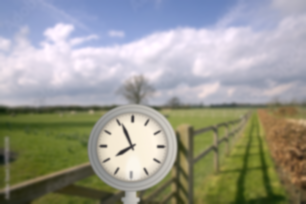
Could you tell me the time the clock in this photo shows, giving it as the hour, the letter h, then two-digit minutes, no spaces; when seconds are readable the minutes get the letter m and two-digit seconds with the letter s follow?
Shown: 7h56
